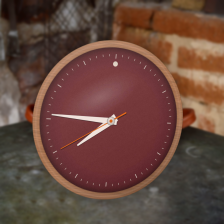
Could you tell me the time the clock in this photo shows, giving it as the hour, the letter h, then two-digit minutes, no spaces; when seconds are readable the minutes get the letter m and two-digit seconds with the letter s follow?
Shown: 7h45m40s
